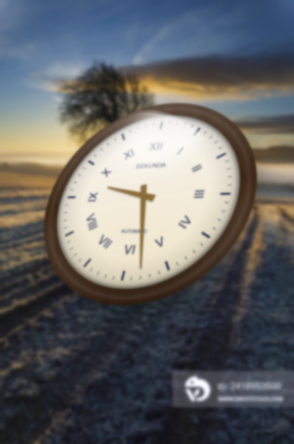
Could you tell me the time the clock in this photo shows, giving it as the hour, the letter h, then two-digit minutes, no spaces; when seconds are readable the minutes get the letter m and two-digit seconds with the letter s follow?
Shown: 9h28
